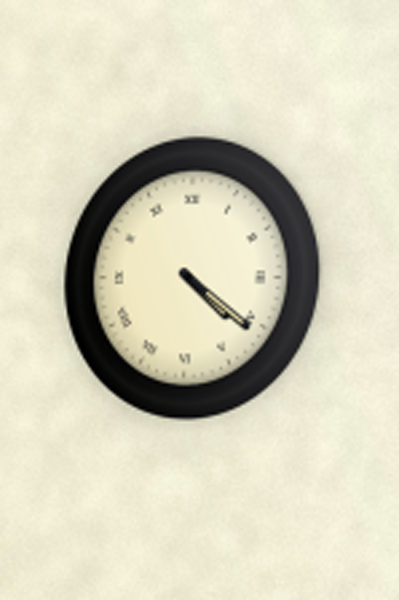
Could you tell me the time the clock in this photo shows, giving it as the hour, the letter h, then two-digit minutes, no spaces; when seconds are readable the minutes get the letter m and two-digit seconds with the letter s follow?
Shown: 4h21
